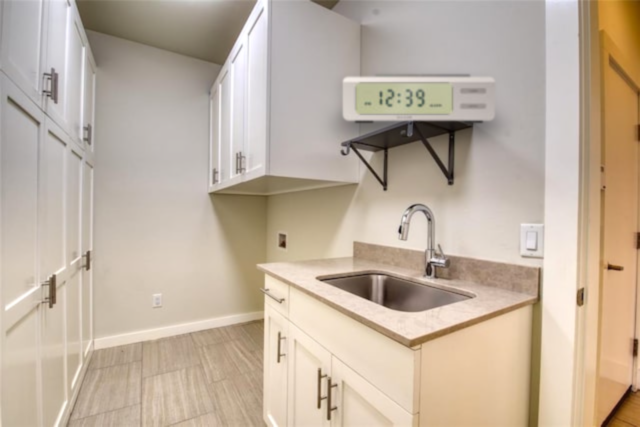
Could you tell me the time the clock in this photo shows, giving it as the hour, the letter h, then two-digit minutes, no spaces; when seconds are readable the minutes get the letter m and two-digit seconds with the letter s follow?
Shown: 12h39
